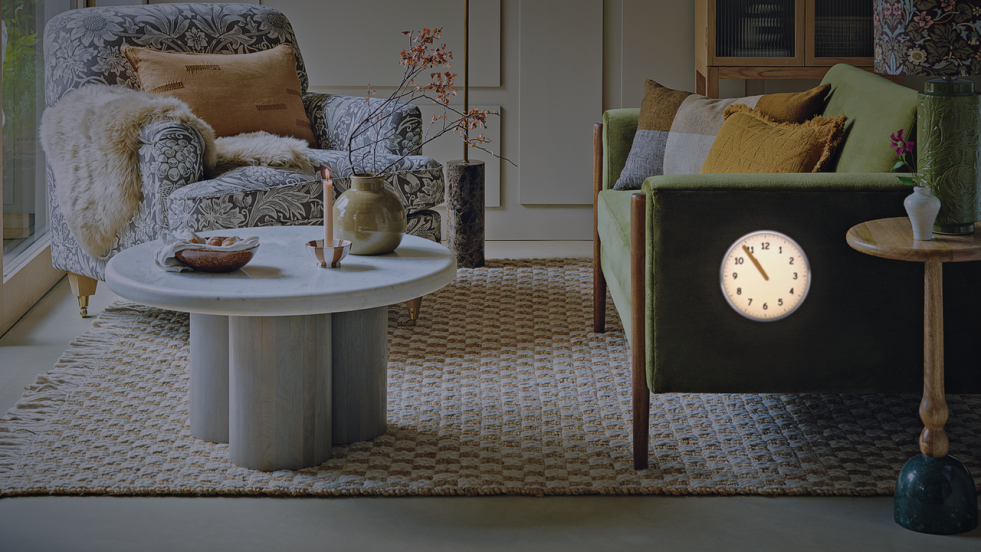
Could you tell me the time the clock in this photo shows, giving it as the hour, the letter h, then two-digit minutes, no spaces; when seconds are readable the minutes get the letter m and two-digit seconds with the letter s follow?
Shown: 10h54
